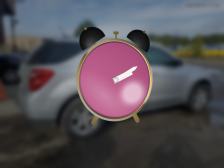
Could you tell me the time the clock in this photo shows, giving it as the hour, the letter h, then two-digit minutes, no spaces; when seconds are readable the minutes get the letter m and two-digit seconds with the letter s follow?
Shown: 2h10
